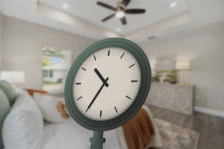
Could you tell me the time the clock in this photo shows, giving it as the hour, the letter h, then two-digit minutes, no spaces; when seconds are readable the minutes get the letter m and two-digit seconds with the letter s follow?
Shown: 10h35
